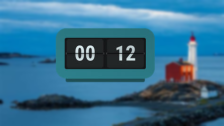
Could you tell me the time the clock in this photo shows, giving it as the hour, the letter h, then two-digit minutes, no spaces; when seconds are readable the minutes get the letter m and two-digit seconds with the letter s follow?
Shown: 0h12
